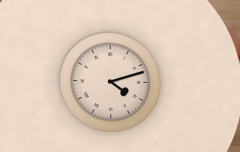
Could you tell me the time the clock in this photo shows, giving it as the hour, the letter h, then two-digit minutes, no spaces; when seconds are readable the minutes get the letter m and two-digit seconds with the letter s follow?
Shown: 4h12
